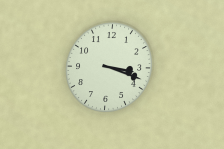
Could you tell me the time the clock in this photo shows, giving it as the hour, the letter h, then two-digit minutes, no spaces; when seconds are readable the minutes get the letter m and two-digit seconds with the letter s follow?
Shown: 3h18
